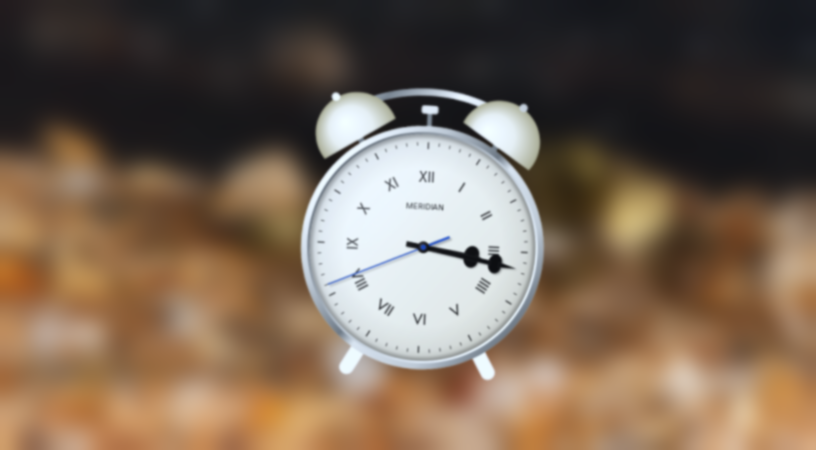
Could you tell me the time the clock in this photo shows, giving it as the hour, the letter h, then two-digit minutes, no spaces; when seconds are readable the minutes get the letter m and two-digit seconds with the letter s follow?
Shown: 3h16m41s
